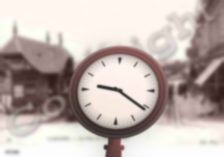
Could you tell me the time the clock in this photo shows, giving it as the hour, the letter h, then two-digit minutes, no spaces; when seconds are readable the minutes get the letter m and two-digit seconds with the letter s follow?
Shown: 9h21
